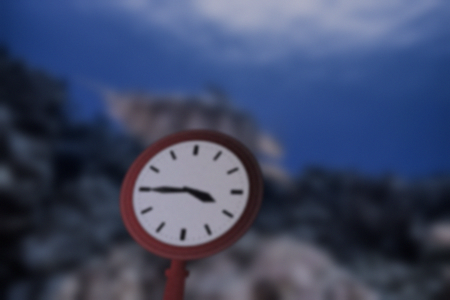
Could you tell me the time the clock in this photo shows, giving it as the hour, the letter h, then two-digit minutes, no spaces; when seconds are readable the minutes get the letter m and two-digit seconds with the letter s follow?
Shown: 3h45
